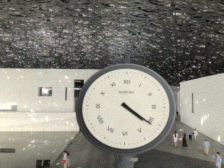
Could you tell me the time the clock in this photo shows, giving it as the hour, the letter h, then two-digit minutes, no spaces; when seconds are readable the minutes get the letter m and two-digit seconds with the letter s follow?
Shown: 4h21
